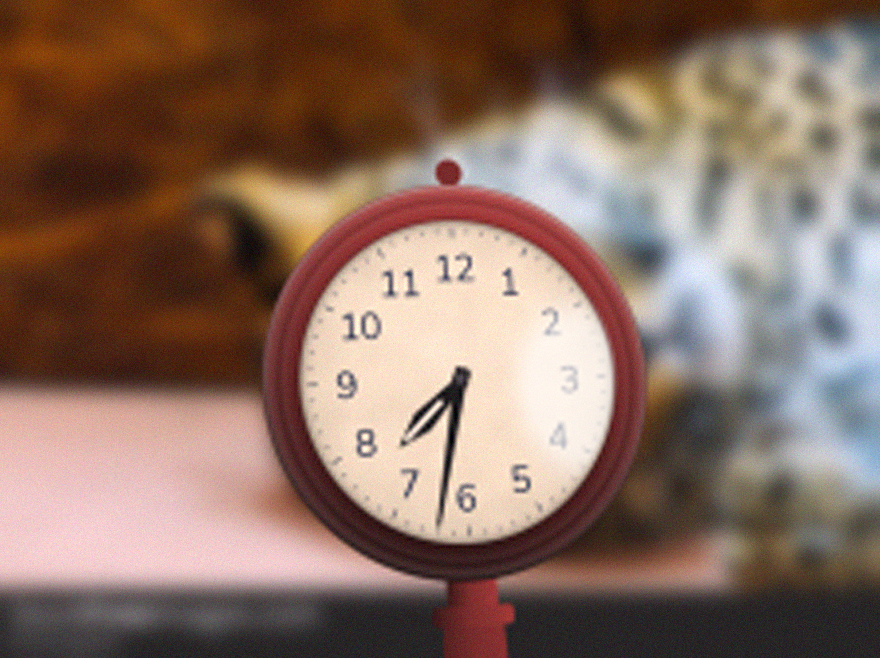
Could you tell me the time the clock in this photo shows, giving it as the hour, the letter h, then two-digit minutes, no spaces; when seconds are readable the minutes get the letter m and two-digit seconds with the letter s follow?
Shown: 7h32
